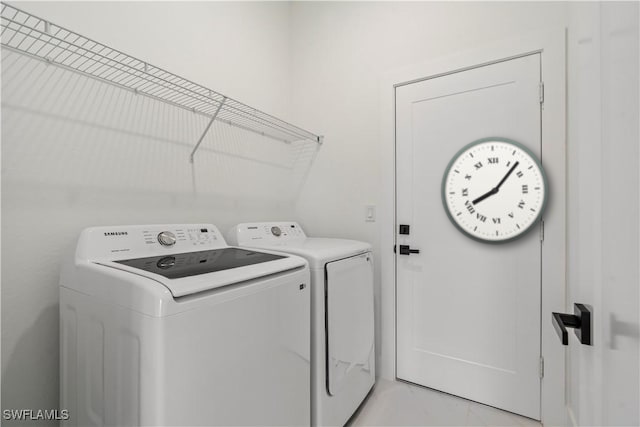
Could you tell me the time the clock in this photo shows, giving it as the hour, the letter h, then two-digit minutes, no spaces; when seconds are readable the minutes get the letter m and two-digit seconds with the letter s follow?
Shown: 8h07
